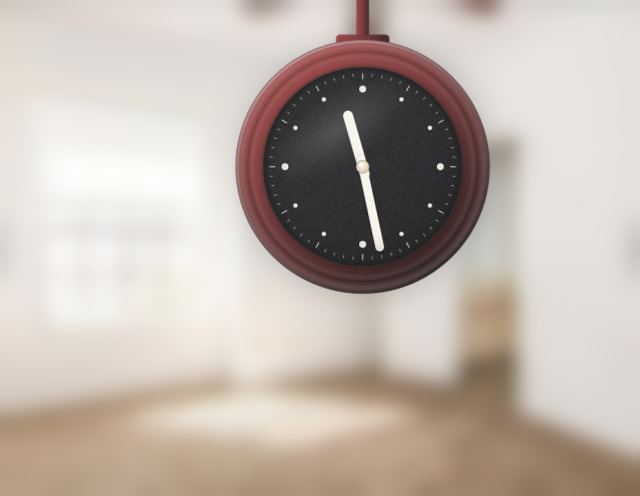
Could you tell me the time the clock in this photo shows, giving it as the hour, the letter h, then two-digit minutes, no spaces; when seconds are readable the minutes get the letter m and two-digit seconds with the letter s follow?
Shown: 11h28
